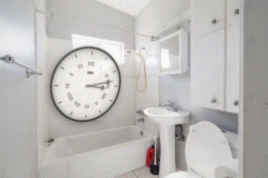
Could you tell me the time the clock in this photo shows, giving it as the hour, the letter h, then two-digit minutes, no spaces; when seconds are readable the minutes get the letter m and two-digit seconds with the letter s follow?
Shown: 3h13
